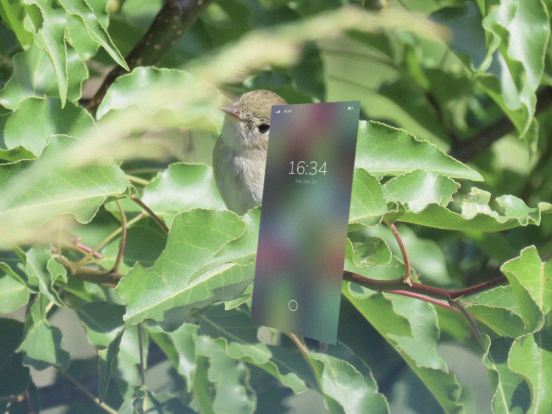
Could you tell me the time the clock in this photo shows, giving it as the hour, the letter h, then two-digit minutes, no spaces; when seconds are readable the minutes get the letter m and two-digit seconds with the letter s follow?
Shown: 16h34
